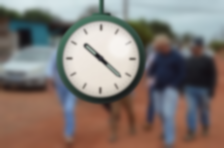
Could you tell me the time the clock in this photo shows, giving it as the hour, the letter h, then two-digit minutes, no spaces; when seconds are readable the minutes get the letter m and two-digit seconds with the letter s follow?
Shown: 10h22
